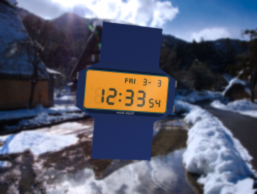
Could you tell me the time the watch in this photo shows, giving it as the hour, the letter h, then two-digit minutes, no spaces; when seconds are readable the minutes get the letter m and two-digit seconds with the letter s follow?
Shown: 12h33m54s
